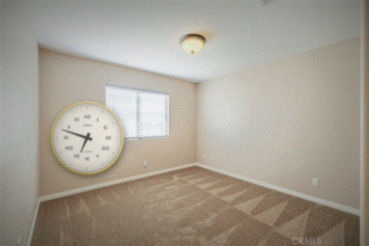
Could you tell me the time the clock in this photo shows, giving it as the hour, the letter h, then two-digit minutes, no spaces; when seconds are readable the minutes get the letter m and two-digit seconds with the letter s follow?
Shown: 6h48
